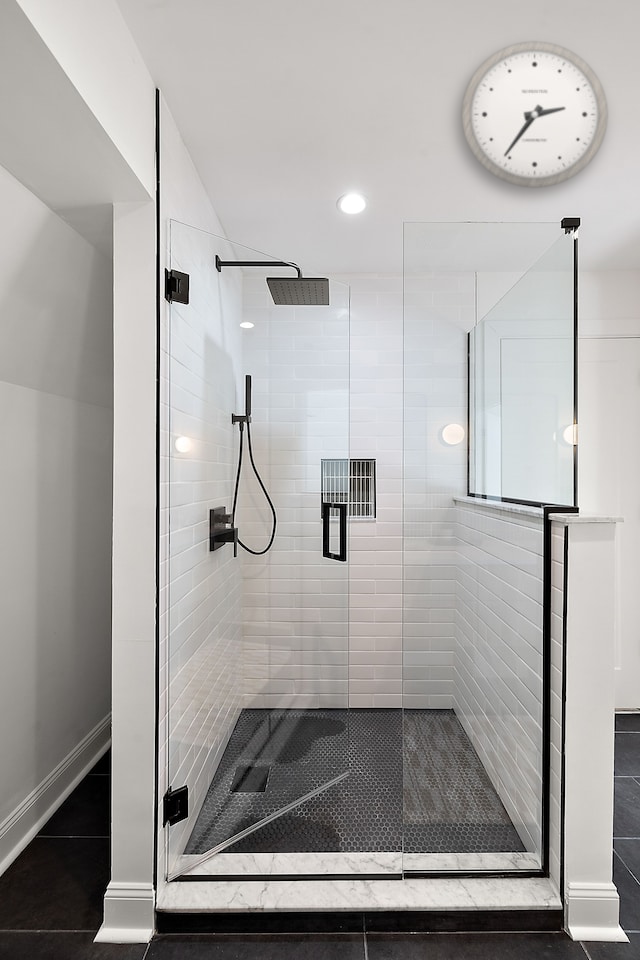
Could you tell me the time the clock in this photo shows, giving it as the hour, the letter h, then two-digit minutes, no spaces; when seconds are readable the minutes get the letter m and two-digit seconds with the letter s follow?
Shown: 2h36
